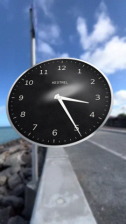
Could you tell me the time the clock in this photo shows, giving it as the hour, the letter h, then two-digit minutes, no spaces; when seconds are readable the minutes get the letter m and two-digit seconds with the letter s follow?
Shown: 3h25
